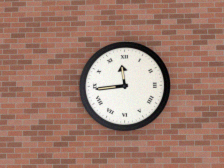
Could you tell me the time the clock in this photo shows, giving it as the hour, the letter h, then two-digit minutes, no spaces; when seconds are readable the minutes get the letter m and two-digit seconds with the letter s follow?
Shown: 11h44
